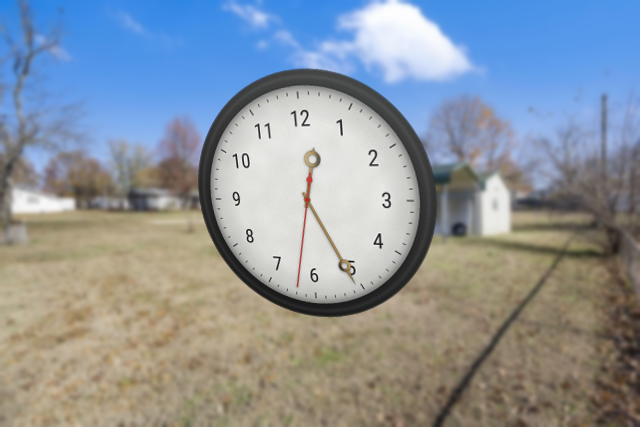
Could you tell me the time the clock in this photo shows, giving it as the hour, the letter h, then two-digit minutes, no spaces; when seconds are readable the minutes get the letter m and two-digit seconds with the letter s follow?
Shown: 12h25m32s
